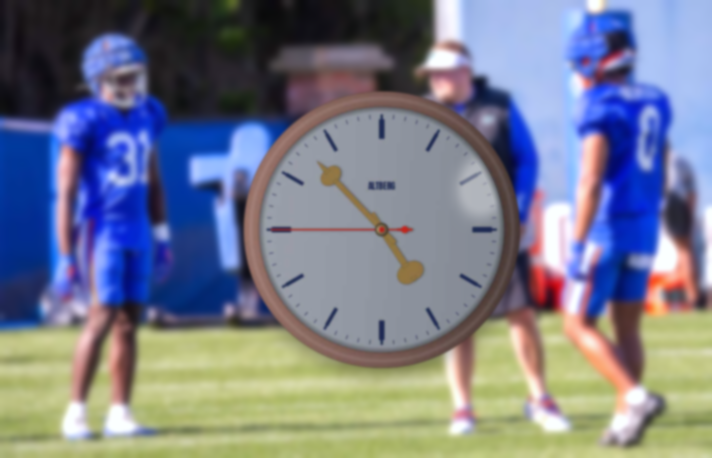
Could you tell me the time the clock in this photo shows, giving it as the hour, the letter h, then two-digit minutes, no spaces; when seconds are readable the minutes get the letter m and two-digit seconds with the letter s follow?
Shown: 4h52m45s
